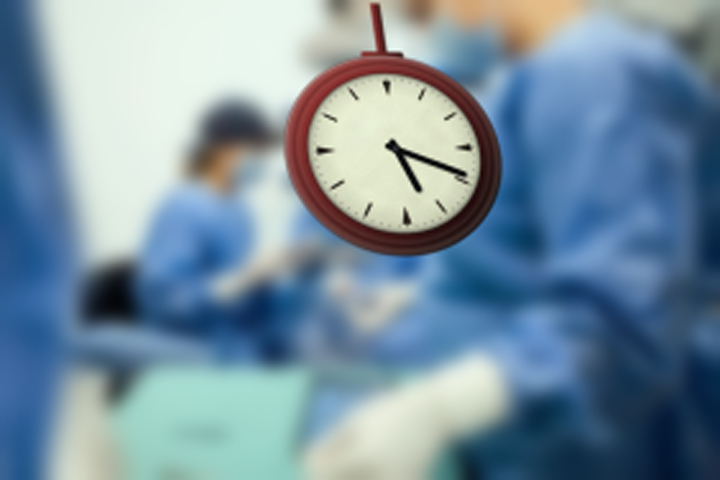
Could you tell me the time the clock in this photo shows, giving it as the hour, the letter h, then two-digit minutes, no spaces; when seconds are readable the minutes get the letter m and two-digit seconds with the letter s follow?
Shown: 5h19
